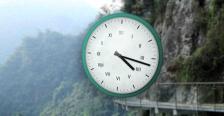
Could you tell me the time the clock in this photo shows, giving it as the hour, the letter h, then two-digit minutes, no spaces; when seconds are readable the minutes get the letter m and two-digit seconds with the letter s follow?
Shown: 4h17
